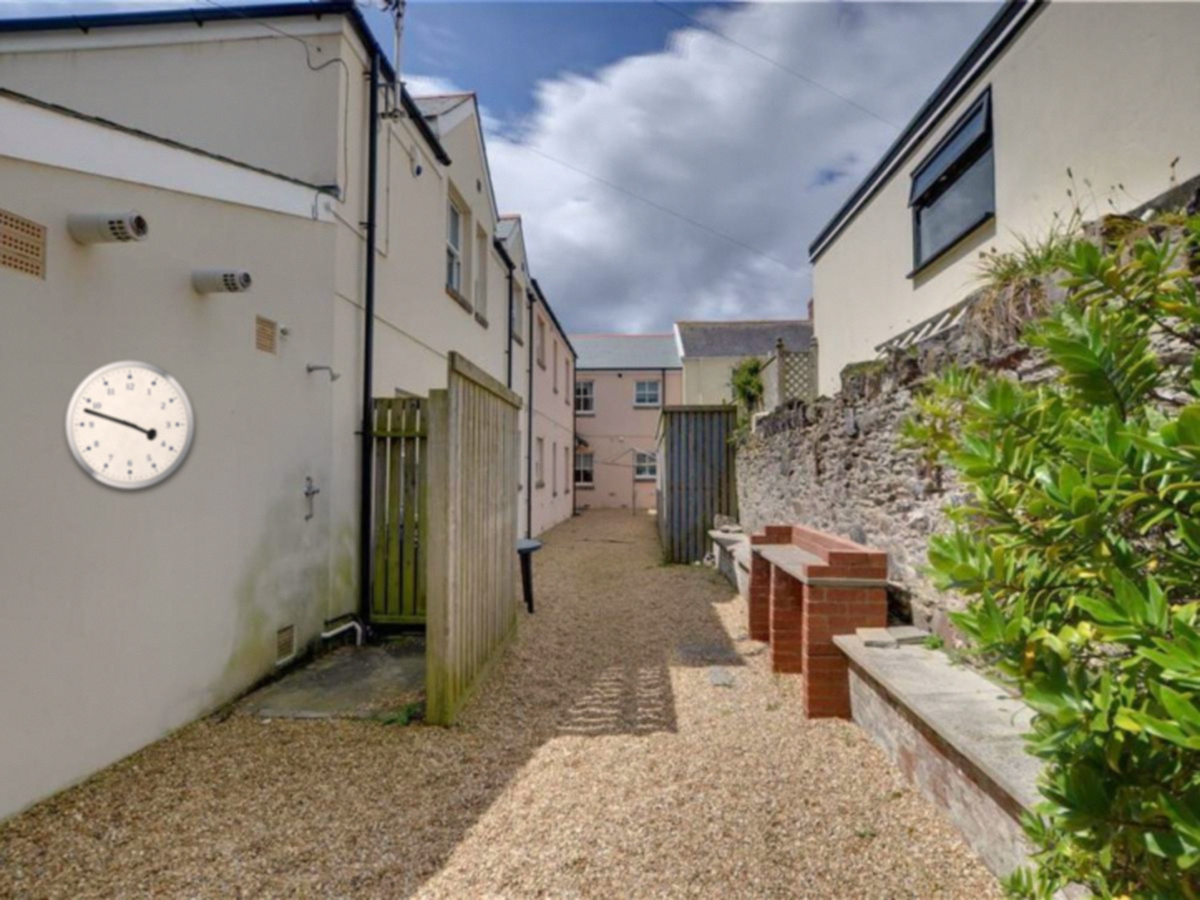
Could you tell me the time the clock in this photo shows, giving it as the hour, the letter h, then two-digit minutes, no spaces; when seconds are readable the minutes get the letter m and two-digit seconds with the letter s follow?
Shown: 3h48
